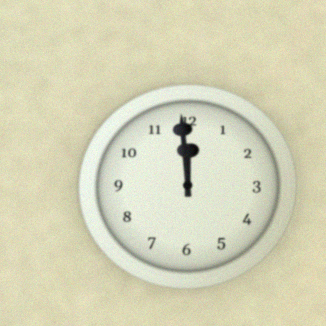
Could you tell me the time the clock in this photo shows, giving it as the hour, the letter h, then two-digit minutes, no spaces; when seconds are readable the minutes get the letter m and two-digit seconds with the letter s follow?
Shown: 11h59
